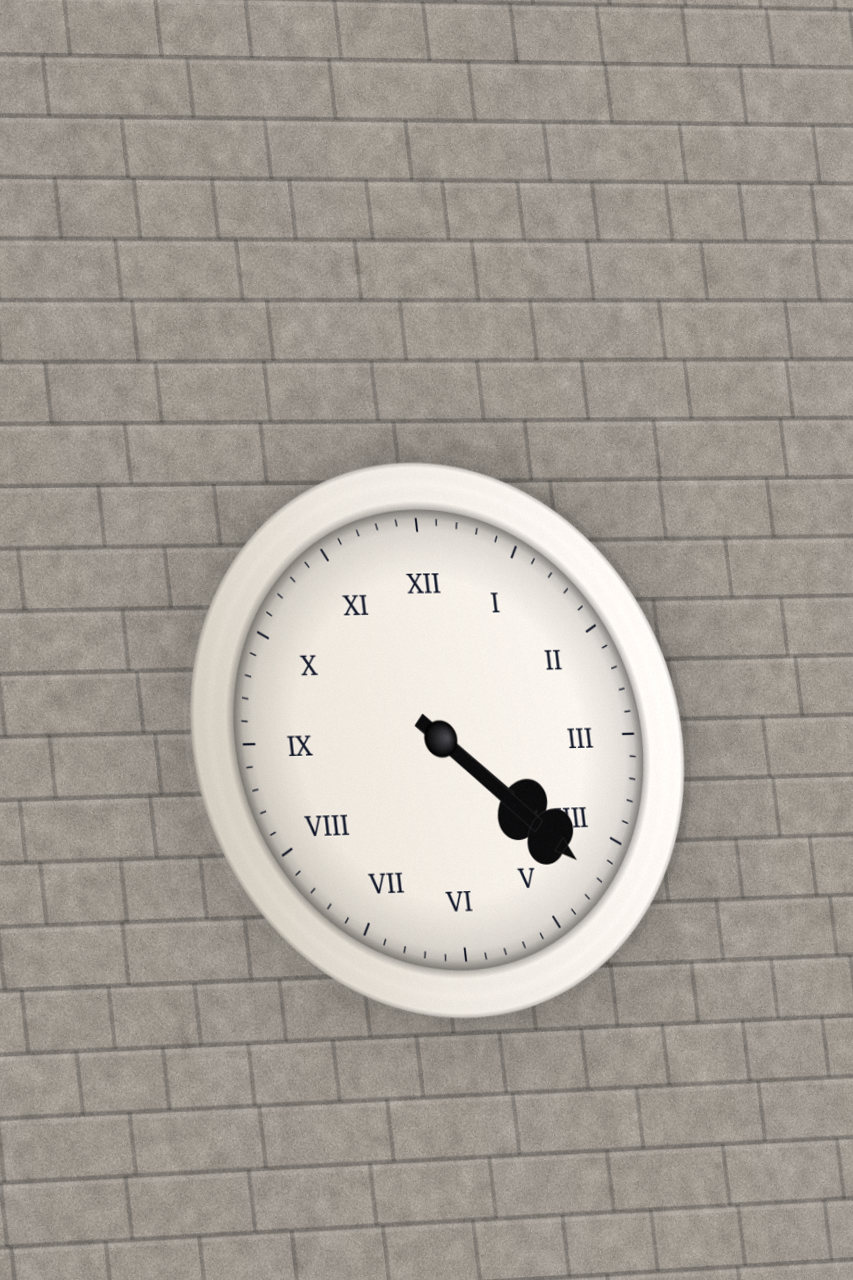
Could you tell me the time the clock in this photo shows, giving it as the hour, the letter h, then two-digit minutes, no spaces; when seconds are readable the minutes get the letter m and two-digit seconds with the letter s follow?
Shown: 4h22
